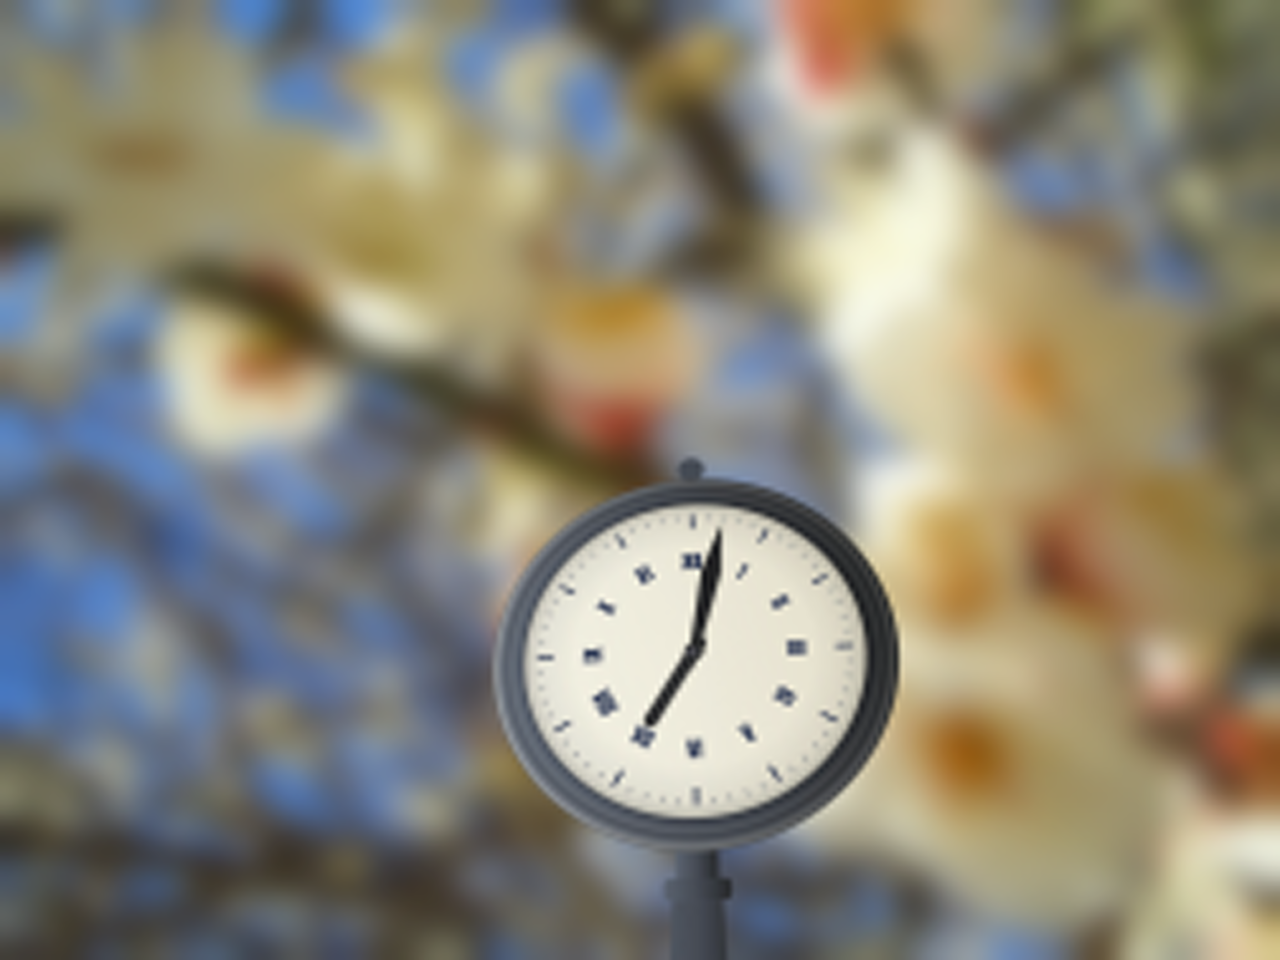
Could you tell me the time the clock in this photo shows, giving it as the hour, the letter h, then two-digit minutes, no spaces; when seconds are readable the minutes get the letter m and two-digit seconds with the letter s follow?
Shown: 7h02
